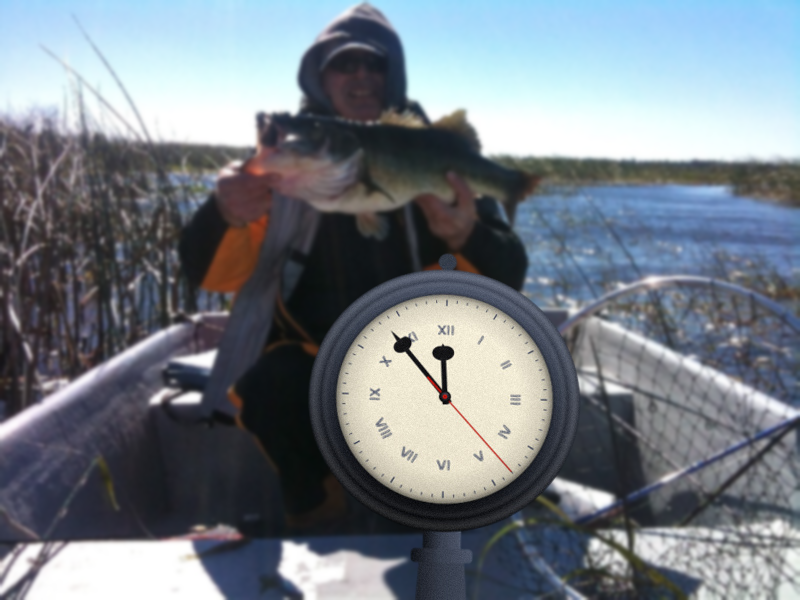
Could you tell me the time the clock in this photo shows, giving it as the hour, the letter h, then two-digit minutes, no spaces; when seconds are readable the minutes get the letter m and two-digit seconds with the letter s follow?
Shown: 11h53m23s
